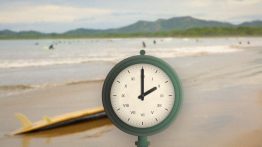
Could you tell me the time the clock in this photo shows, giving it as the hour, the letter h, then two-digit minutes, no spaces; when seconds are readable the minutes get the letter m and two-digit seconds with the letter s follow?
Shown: 2h00
